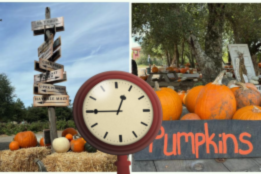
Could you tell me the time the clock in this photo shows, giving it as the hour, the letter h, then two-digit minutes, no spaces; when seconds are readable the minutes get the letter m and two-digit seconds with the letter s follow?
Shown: 12h45
